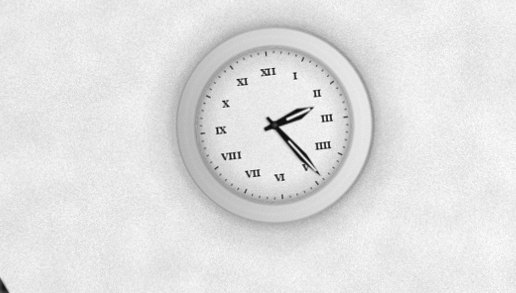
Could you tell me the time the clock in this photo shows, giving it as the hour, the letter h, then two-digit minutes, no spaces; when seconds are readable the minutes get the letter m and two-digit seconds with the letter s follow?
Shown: 2h24
